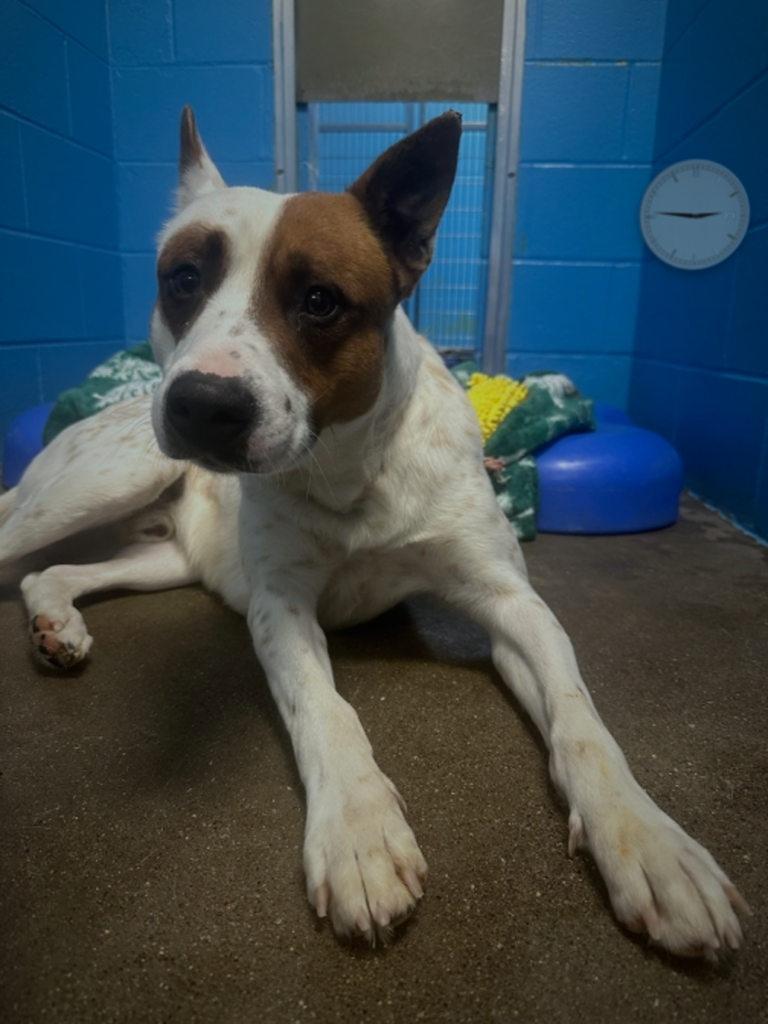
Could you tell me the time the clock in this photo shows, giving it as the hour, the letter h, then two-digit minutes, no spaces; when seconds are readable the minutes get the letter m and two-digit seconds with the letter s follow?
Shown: 2h46
